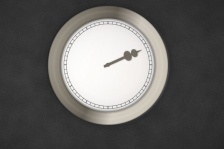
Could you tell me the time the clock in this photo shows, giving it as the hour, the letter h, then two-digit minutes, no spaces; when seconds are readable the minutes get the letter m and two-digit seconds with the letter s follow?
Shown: 2h11
